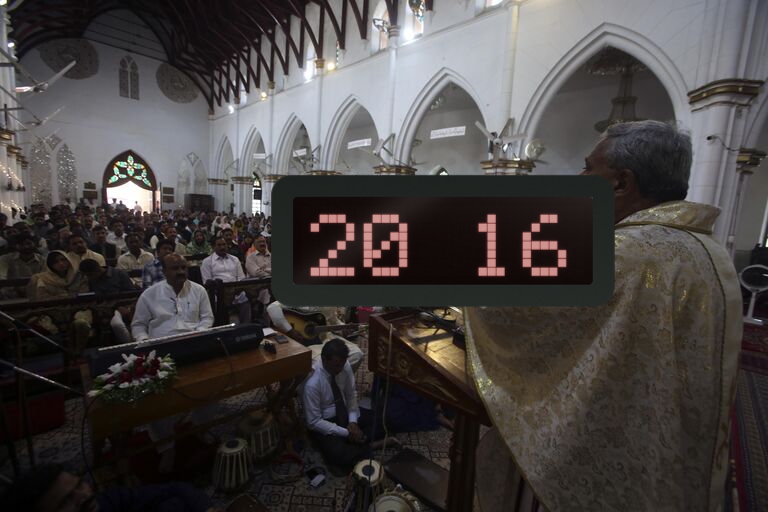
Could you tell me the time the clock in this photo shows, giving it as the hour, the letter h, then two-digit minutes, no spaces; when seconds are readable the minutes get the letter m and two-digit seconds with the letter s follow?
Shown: 20h16
